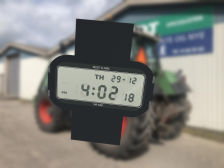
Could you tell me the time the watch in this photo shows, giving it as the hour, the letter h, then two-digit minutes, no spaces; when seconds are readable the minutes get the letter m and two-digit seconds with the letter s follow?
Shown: 4h02m18s
